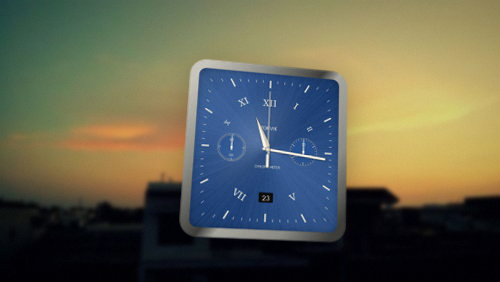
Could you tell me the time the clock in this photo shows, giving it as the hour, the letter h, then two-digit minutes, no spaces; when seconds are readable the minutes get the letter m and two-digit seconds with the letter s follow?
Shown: 11h16
